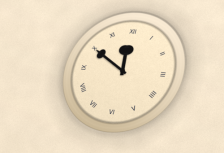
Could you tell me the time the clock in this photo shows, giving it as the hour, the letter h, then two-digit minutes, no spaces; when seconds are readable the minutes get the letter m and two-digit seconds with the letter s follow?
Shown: 11h50
